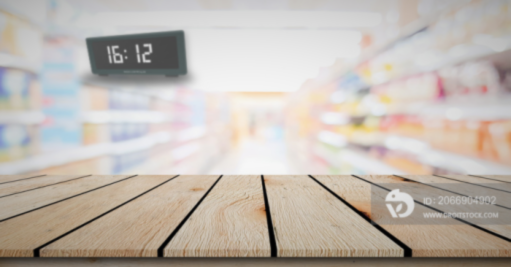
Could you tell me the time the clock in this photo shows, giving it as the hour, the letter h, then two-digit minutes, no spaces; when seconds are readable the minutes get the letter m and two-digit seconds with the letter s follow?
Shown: 16h12
